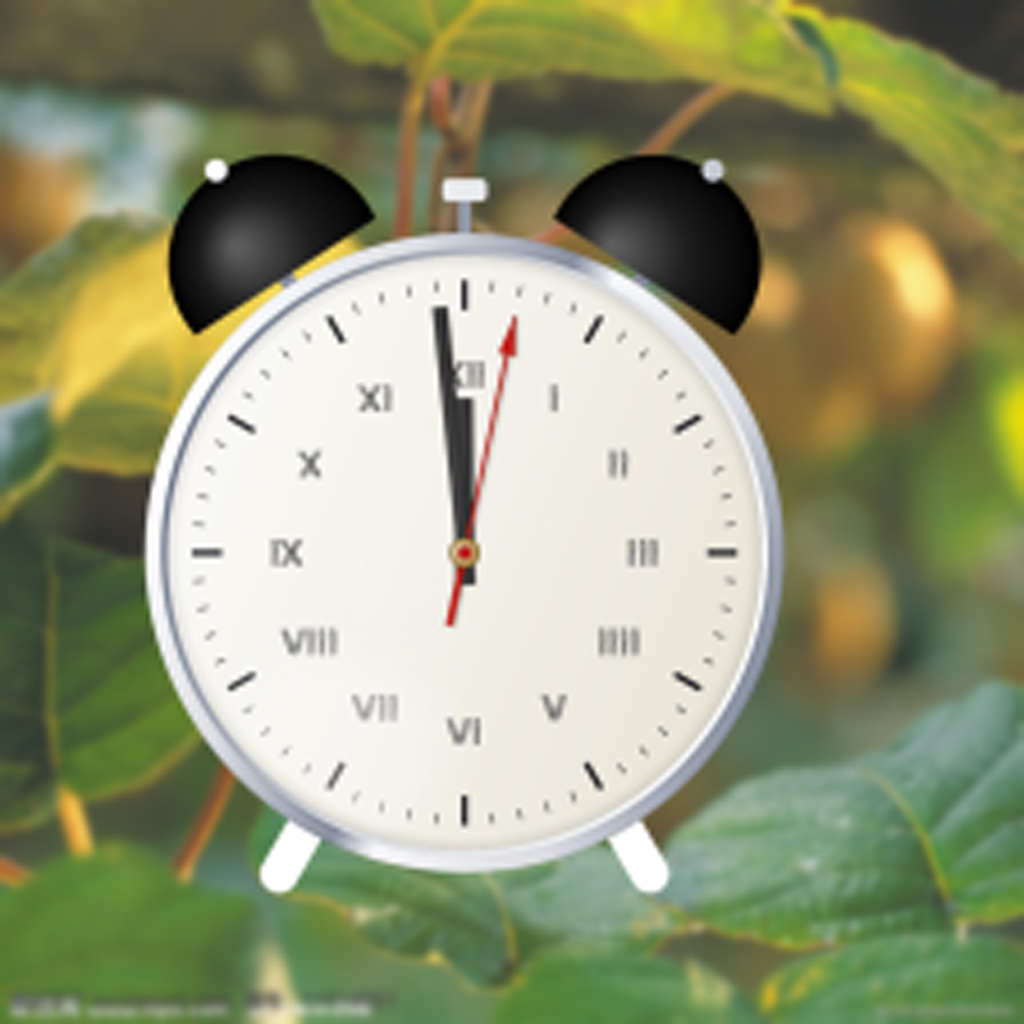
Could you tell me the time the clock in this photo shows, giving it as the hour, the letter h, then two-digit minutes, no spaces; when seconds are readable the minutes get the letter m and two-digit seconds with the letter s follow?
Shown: 11h59m02s
